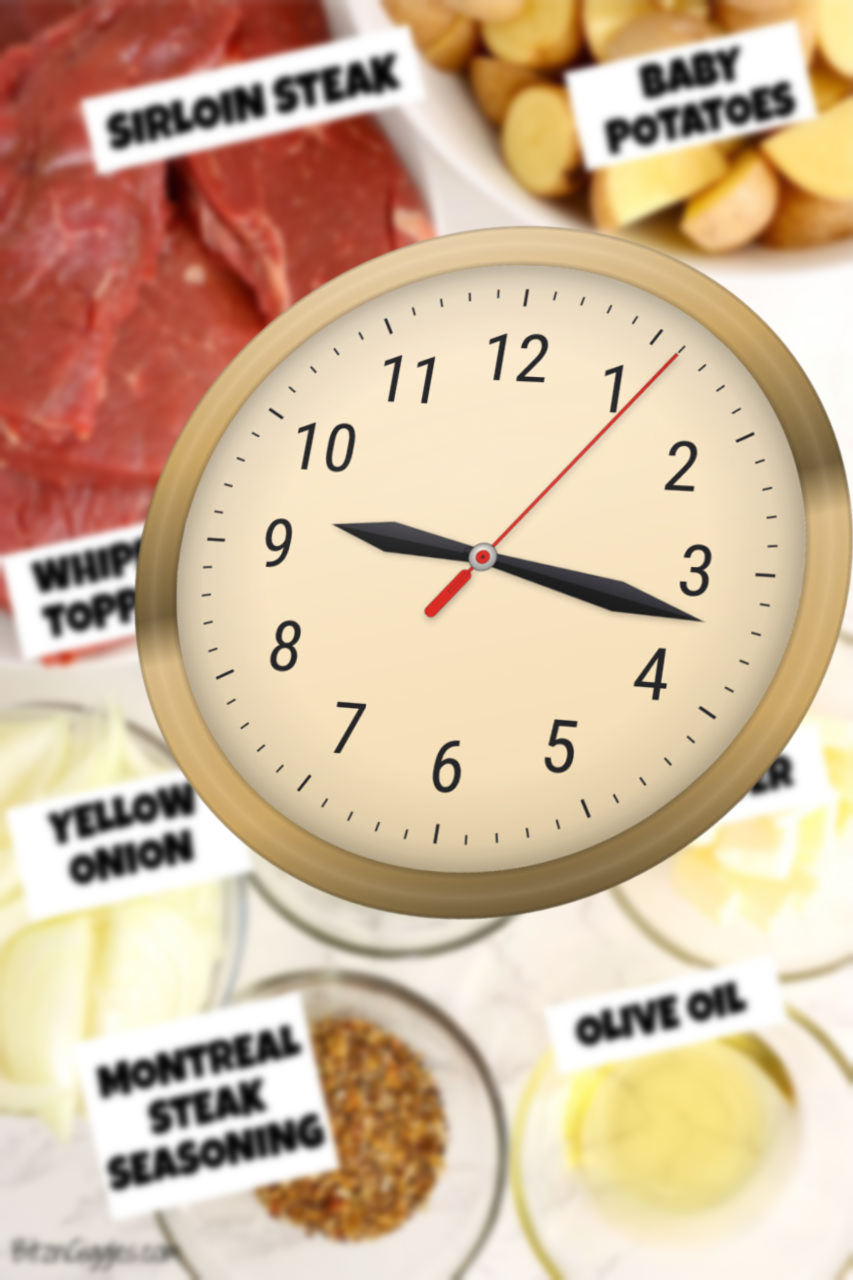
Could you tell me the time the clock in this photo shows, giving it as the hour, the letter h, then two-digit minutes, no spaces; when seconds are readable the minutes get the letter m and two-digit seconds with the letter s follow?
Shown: 9h17m06s
